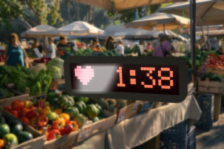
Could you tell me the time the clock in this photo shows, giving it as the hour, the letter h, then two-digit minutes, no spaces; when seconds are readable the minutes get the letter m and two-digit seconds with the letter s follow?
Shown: 1h38
